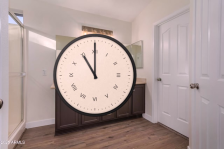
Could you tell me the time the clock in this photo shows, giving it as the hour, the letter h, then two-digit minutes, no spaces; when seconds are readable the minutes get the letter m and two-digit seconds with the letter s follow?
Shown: 11h00
